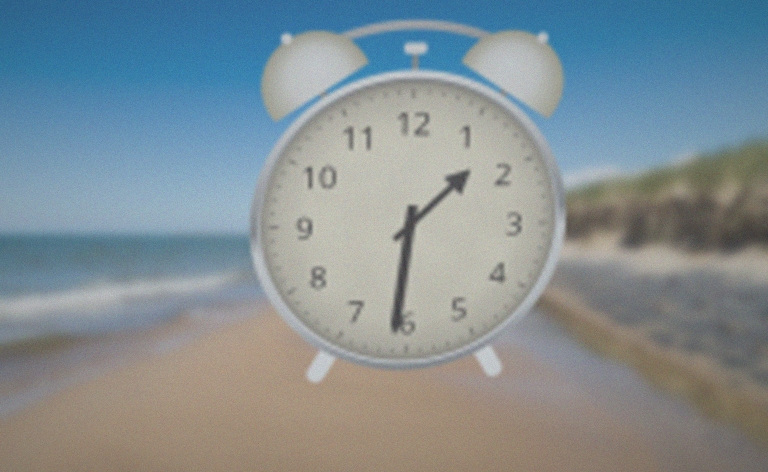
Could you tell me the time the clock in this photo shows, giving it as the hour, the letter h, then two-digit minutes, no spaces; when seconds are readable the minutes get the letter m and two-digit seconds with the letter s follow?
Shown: 1h31
